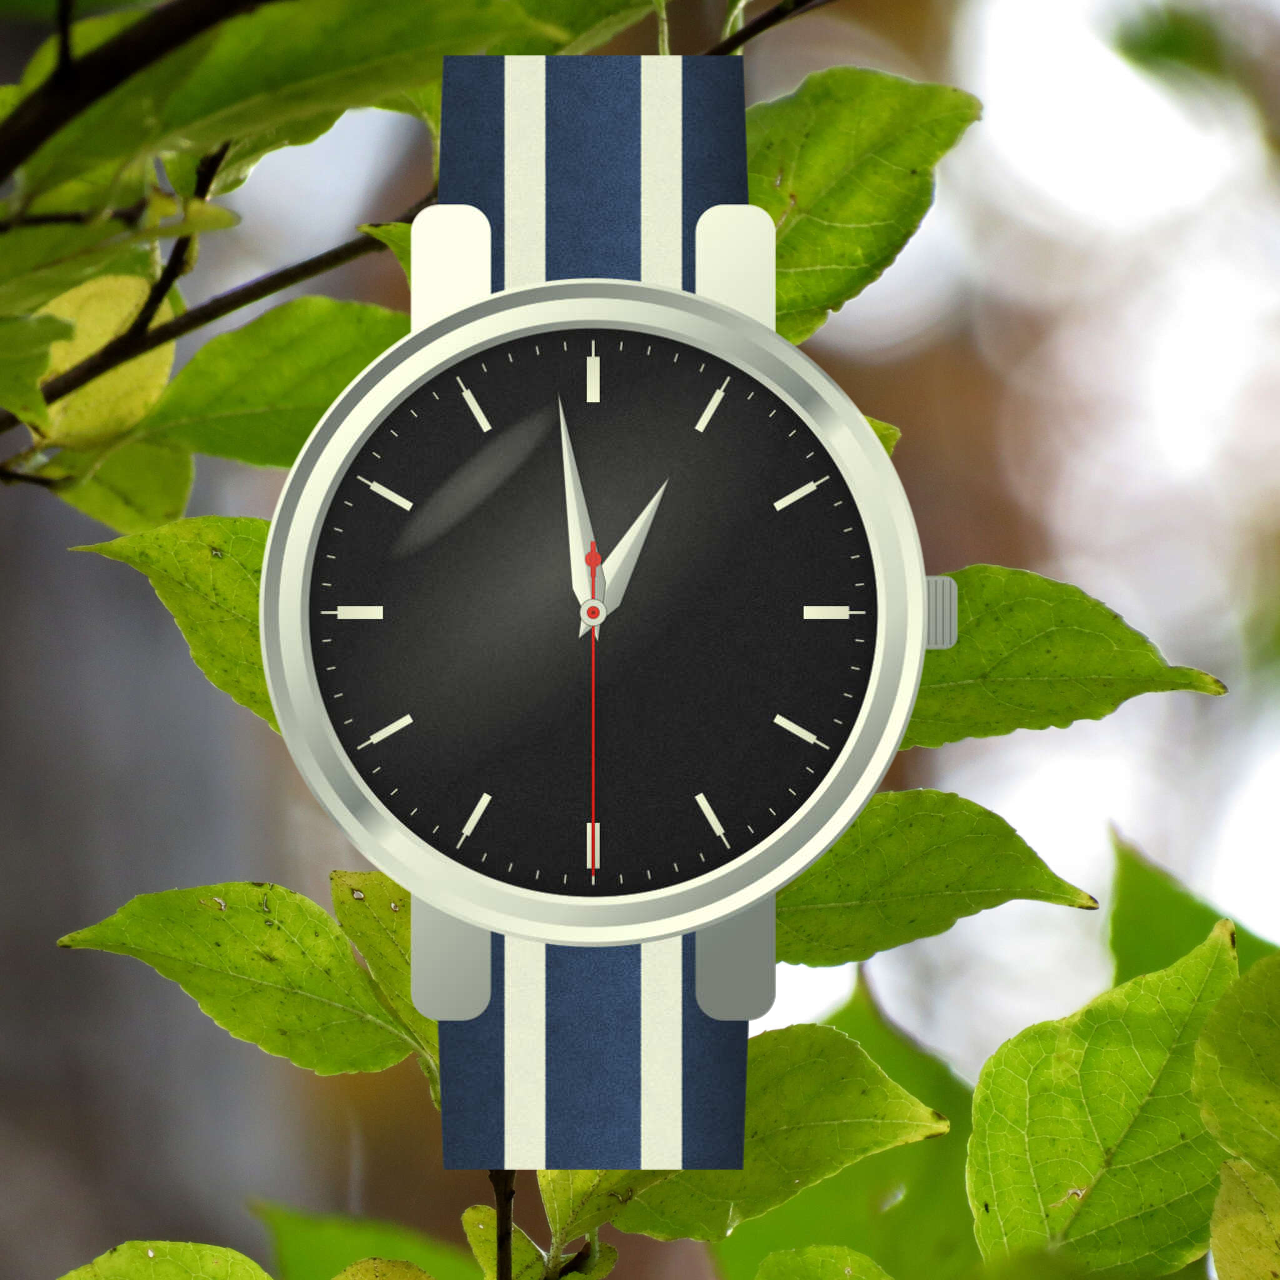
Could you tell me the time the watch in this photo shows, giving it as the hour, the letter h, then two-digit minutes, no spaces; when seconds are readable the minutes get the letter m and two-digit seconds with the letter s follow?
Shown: 12h58m30s
